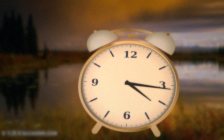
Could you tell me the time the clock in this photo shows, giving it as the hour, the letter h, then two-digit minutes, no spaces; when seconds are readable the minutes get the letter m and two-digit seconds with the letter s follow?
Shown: 4h16
